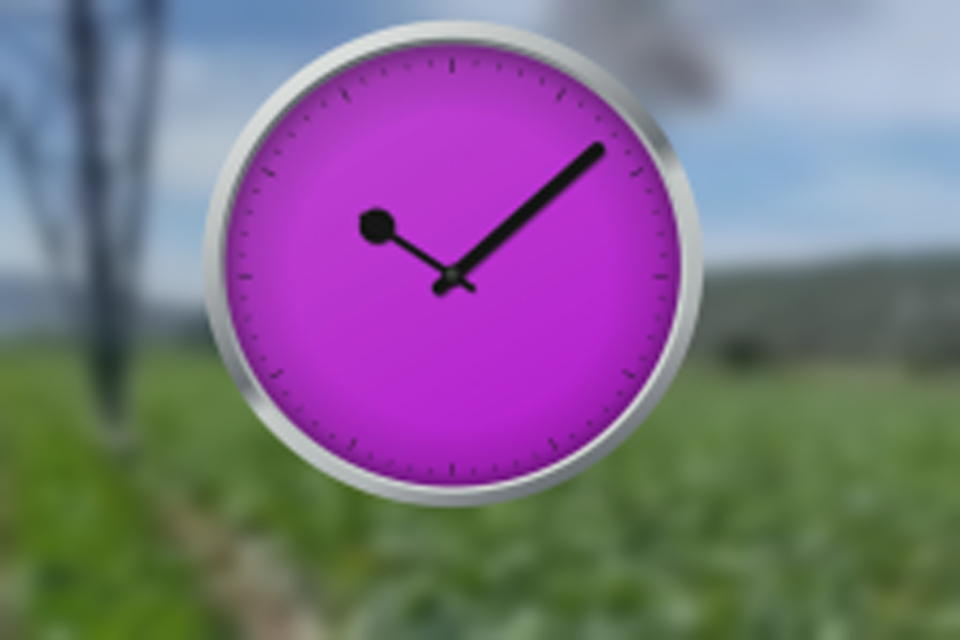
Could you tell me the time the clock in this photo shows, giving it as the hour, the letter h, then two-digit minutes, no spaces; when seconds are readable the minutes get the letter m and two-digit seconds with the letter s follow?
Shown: 10h08
